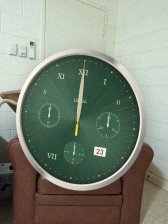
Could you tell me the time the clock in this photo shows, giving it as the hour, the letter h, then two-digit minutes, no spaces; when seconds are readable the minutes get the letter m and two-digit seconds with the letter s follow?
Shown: 12h00
